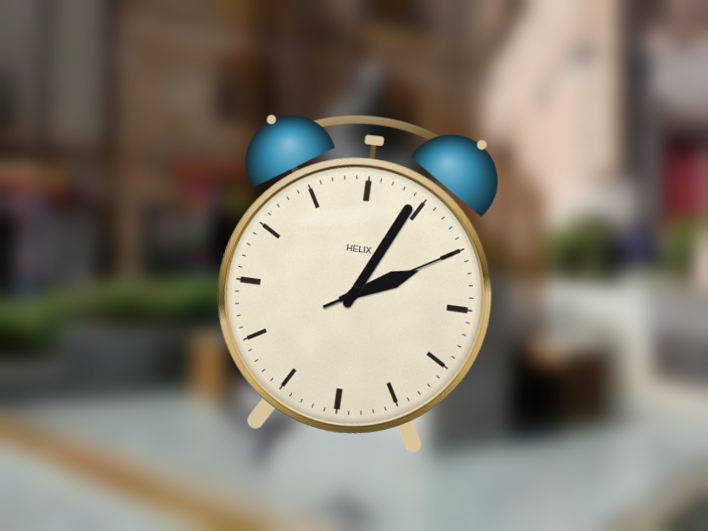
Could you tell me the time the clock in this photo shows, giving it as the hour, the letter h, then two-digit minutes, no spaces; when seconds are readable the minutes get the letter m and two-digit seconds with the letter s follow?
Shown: 2h04m10s
